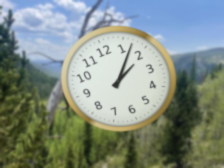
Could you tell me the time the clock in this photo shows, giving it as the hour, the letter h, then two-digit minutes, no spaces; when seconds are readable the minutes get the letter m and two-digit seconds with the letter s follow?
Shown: 2h07
